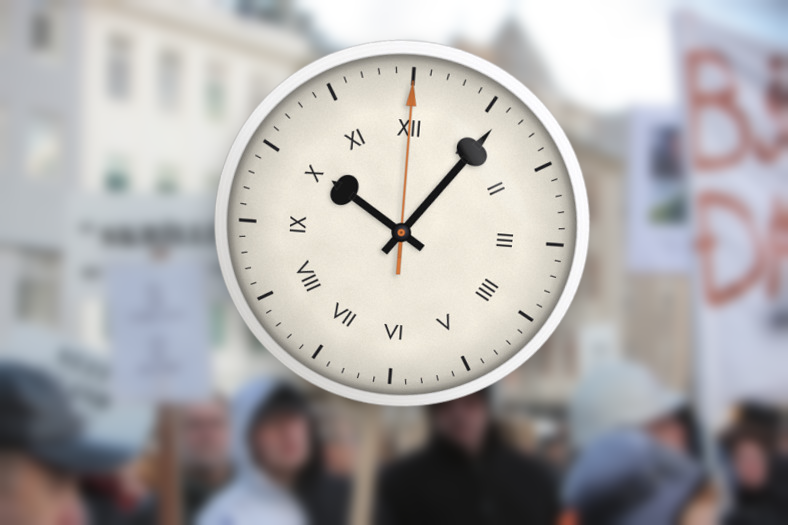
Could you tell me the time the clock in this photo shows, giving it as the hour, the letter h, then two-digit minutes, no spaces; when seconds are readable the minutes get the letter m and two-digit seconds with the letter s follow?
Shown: 10h06m00s
